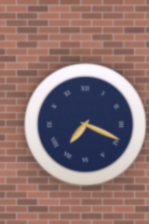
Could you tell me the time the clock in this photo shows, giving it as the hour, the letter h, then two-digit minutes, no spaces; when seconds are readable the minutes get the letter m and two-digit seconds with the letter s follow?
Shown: 7h19
